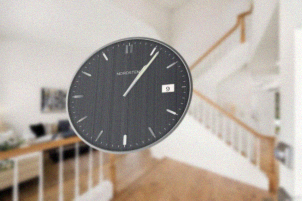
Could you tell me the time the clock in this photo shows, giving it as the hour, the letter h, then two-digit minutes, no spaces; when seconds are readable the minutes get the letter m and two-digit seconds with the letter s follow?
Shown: 1h06
